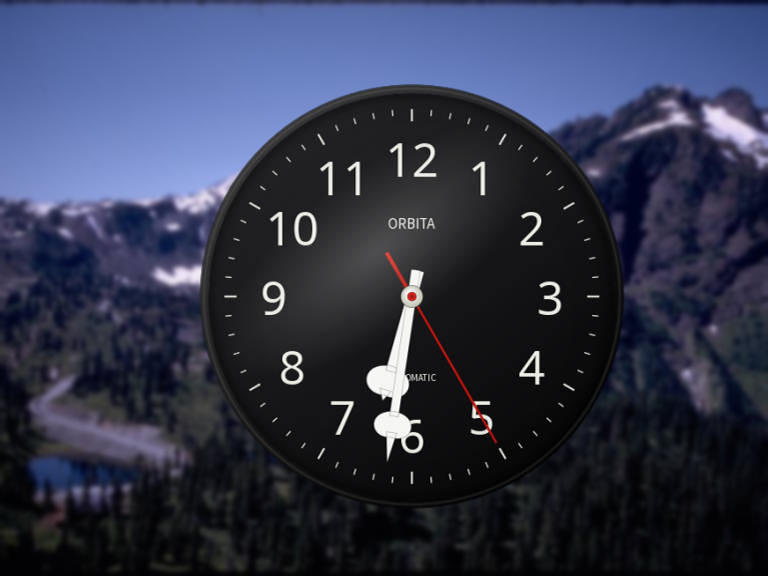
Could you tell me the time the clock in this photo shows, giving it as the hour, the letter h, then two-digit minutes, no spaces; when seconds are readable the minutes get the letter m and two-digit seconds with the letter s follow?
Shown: 6h31m25s
